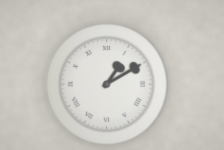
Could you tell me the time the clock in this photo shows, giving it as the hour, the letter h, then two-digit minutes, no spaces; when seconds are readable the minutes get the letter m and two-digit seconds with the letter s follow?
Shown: 1h10
